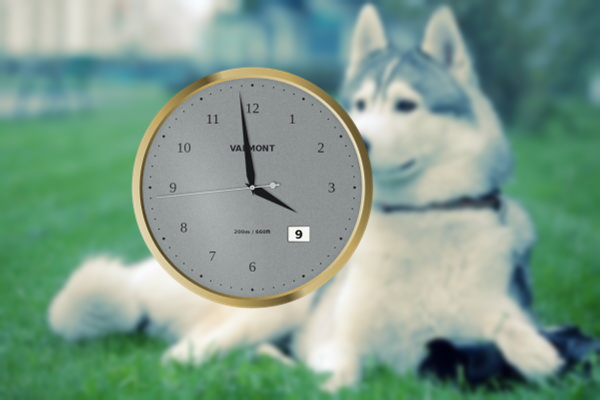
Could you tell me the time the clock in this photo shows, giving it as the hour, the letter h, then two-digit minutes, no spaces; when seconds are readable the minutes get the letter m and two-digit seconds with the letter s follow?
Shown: 3h58m44s
